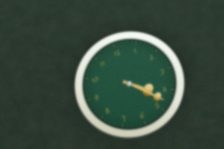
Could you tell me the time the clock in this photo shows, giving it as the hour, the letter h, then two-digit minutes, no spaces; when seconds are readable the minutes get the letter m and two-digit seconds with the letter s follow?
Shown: 4h23
